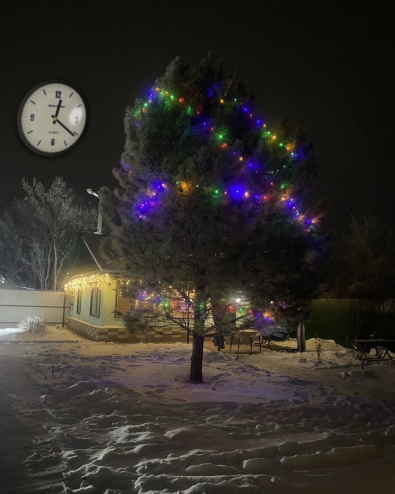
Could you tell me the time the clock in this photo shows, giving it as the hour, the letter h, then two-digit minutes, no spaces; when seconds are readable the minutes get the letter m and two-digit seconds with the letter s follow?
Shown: 12h21
